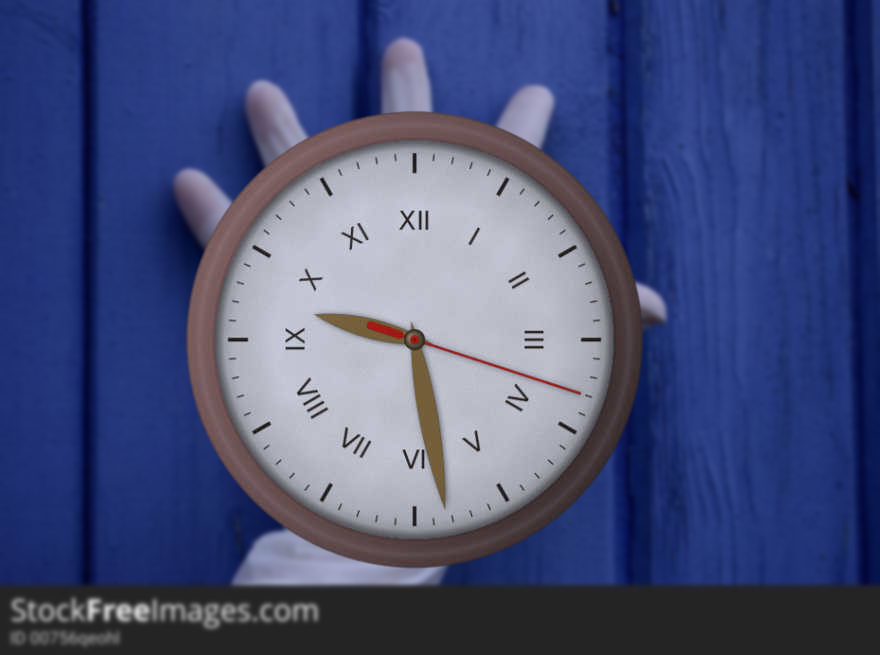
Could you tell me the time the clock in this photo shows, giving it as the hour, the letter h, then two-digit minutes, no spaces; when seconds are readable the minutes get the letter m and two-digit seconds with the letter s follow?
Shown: 9h28m18s
